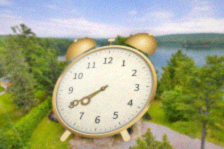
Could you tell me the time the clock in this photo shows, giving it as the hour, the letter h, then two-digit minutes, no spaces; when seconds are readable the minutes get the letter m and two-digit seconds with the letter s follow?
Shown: 7h40
